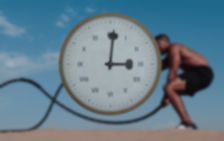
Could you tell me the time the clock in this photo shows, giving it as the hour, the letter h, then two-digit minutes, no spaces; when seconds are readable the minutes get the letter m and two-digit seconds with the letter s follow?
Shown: 3h01
